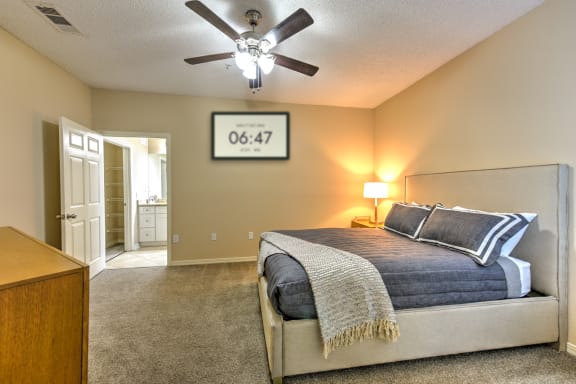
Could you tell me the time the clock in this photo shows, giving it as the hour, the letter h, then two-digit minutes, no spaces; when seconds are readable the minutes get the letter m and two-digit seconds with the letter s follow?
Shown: 6h47
